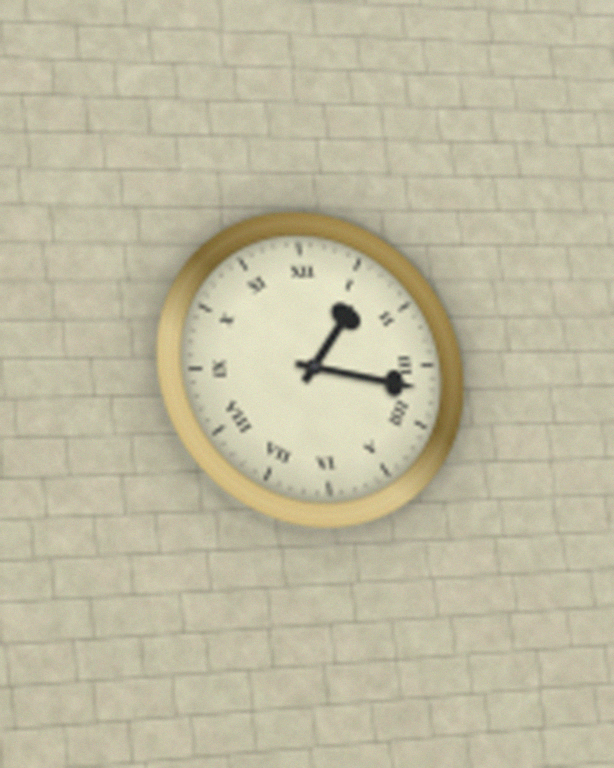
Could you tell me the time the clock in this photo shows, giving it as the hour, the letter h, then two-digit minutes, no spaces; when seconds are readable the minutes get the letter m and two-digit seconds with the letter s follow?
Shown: 1h17
